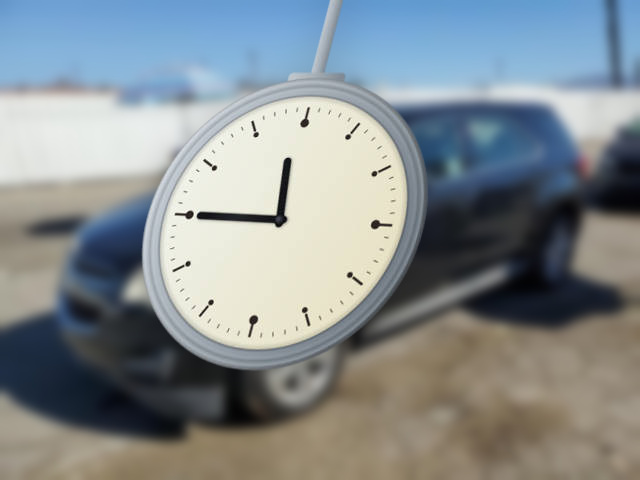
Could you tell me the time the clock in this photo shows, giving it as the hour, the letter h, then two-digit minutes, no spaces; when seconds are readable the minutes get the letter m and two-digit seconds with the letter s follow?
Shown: 11h45
